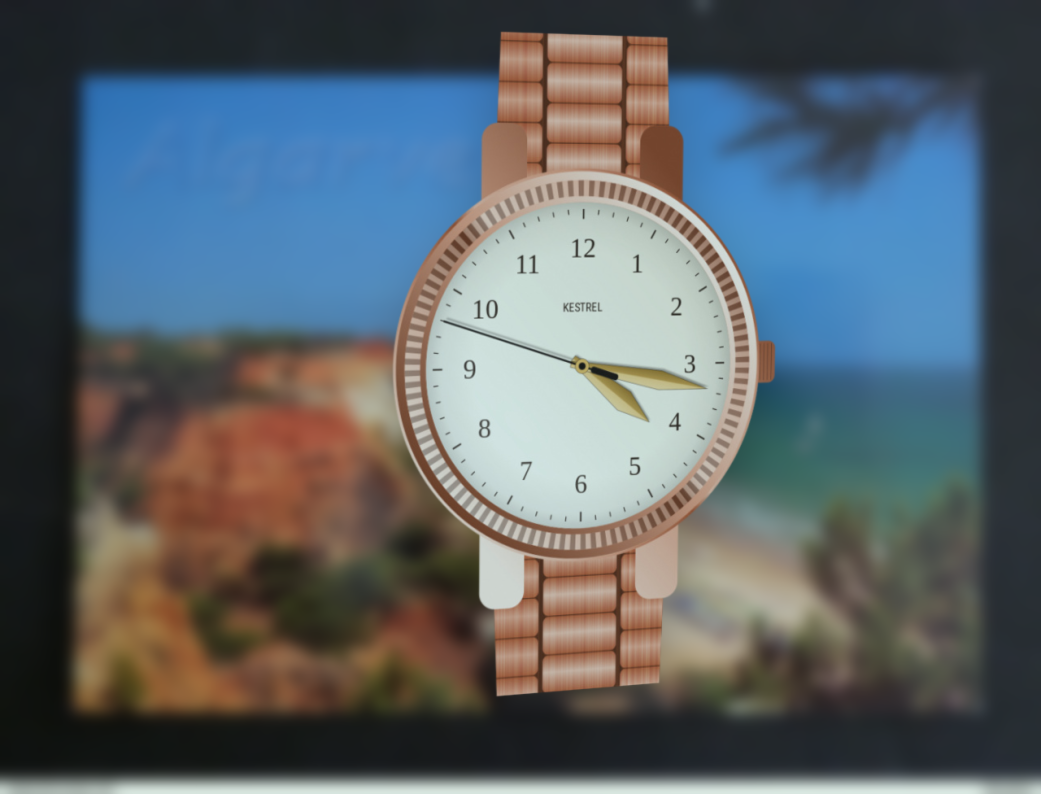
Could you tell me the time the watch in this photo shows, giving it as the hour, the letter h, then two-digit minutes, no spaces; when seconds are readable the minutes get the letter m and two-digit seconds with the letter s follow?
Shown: 4h16m48s
